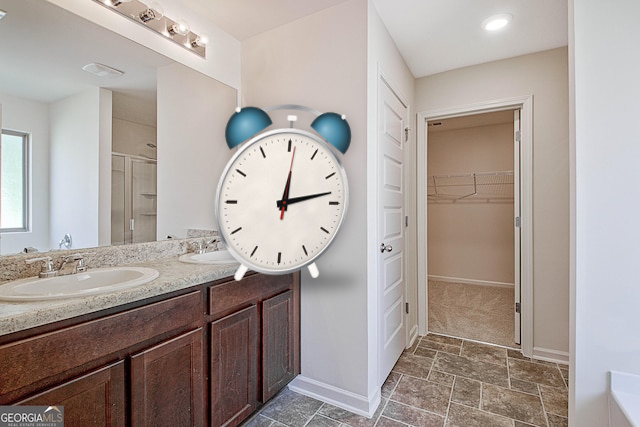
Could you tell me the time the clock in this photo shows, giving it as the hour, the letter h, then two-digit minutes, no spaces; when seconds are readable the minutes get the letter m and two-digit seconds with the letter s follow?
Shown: 12h13m01s
